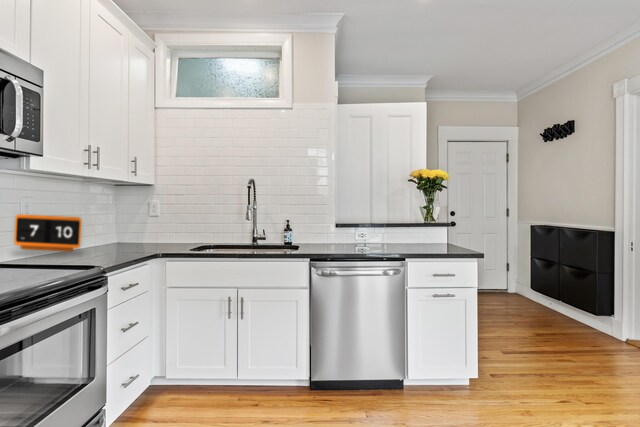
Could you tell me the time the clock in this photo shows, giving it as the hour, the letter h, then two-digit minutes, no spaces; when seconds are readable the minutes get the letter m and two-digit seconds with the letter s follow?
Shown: 7h10
